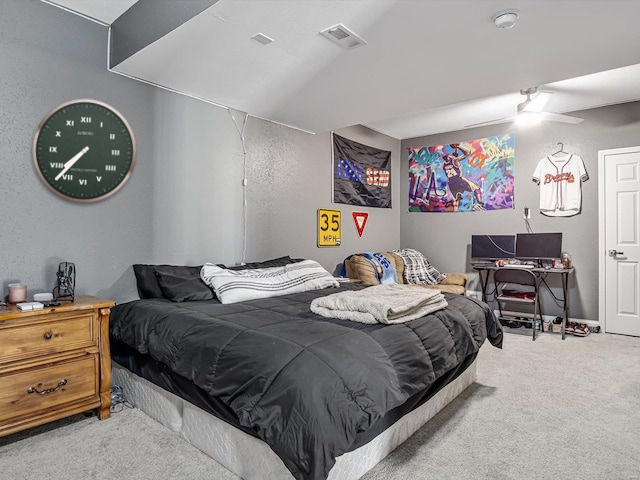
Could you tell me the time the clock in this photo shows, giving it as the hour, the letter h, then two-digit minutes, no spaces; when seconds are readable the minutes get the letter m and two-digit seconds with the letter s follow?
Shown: 7h37
